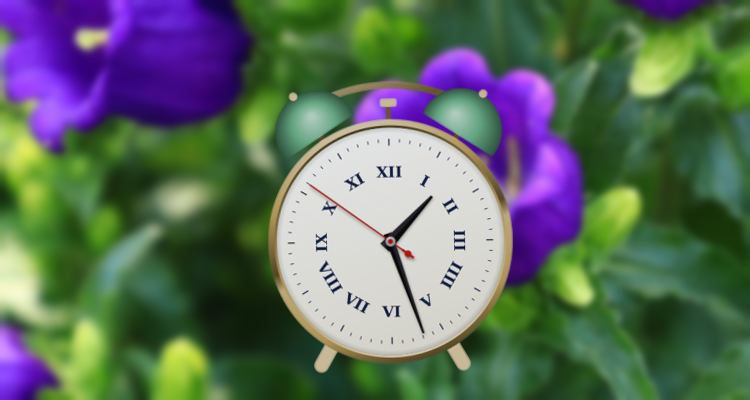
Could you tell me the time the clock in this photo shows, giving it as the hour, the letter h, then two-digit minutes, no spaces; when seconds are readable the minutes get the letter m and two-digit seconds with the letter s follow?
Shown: 1h26m51s
